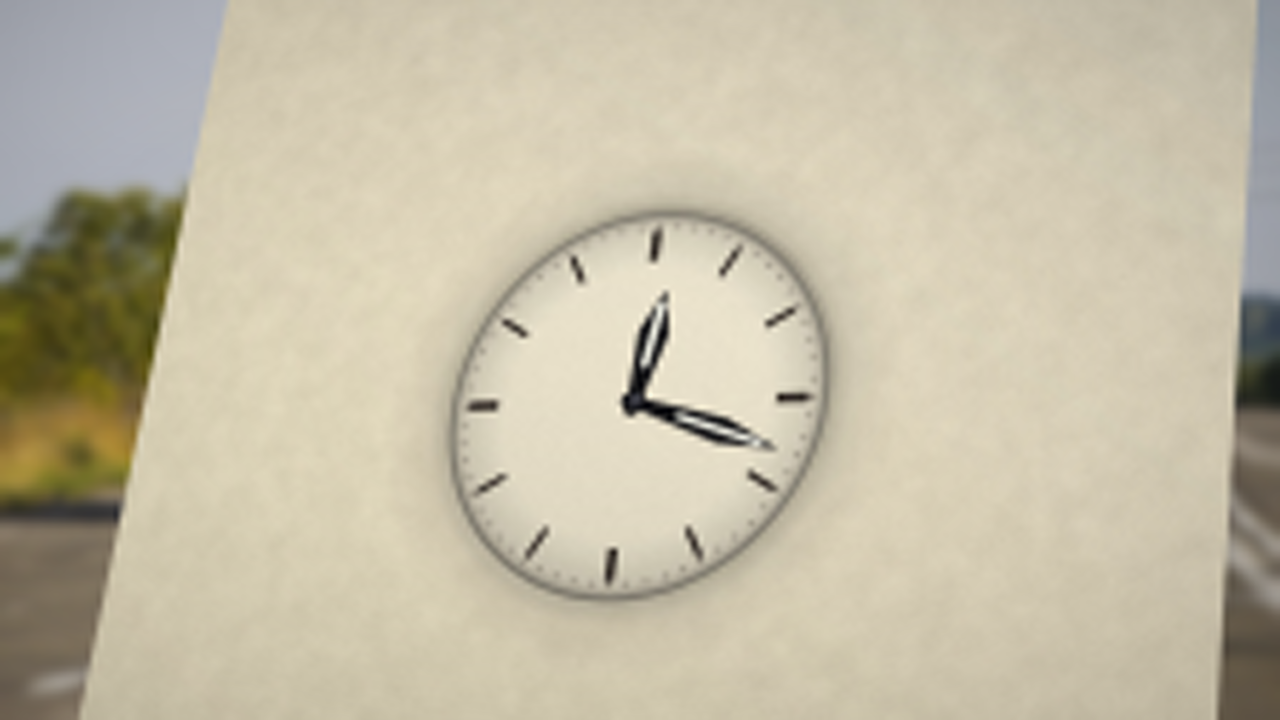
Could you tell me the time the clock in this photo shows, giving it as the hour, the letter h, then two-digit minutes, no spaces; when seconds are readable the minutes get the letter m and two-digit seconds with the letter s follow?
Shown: 12h18
